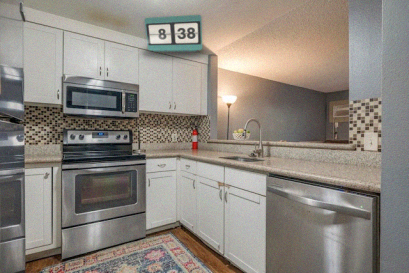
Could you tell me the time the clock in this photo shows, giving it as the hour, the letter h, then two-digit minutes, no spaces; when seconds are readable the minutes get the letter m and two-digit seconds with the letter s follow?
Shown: 8h38
